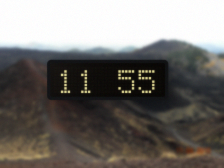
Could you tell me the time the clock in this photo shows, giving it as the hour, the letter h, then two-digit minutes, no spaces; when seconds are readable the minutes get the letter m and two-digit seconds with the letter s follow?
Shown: 11h55
